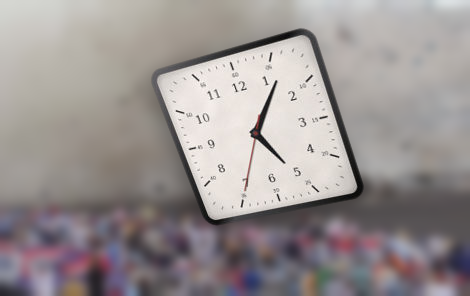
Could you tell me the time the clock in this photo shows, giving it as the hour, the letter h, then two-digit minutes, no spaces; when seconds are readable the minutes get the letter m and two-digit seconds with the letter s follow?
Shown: 5h06m35s
